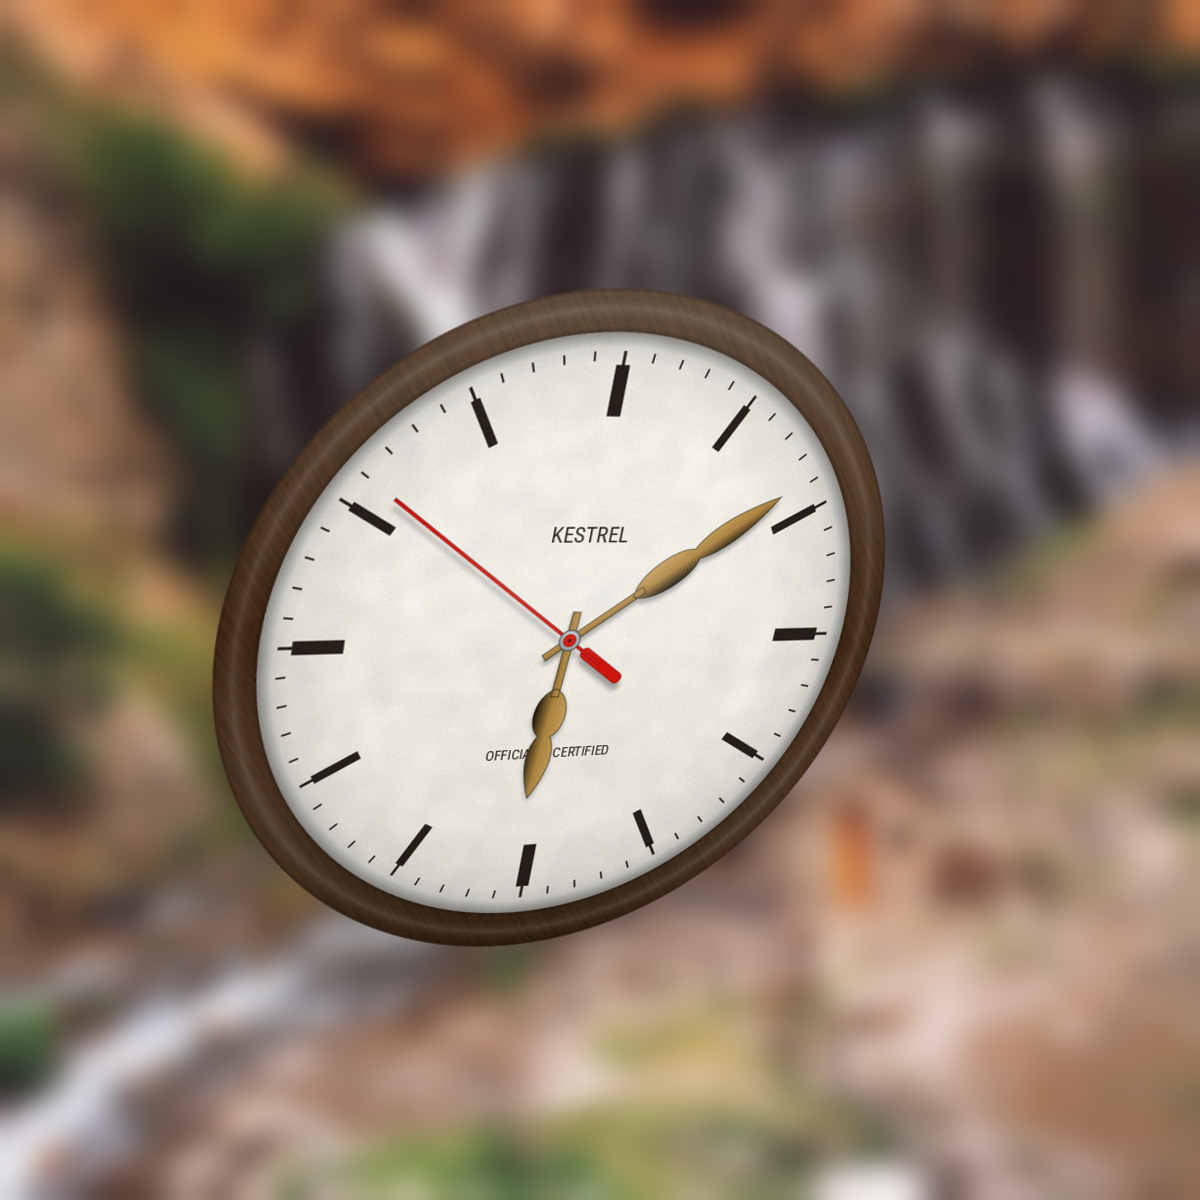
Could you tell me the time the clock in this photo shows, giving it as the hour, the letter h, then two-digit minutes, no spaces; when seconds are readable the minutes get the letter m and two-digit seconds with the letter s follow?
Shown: 6h08m51s
